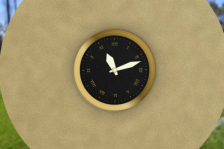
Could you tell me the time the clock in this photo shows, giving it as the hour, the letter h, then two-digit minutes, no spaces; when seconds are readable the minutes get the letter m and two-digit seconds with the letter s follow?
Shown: 11h12
